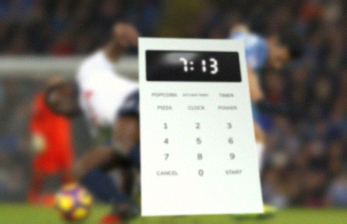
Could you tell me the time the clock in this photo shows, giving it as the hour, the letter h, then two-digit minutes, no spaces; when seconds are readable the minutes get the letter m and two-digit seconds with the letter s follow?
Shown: 7h13
